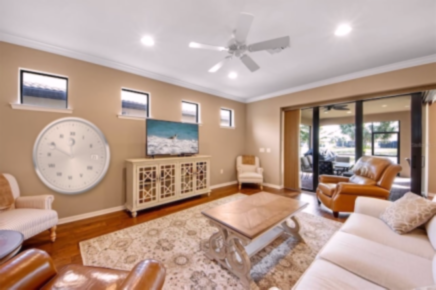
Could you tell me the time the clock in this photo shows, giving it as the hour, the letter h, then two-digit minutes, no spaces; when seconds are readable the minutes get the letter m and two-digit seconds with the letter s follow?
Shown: 11h49
